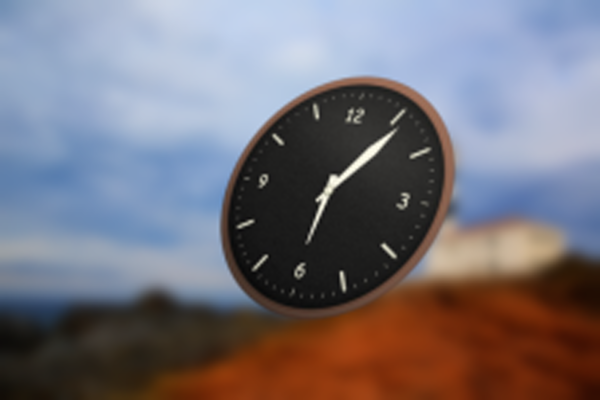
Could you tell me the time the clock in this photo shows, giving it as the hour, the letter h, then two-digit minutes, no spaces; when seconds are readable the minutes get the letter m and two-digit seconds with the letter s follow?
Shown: 6h06
